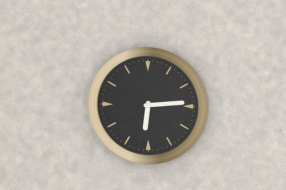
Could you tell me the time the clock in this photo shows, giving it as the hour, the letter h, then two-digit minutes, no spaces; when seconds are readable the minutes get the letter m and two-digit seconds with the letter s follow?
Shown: 6h14
